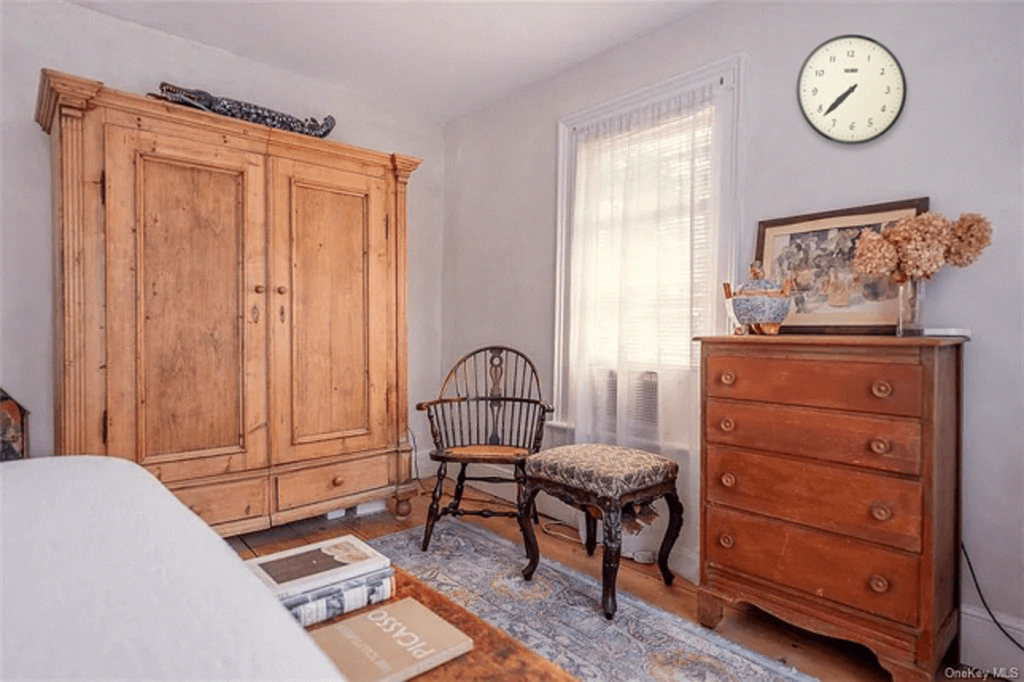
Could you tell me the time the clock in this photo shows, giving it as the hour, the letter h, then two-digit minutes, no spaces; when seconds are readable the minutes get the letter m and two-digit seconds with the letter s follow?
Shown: 7h38
